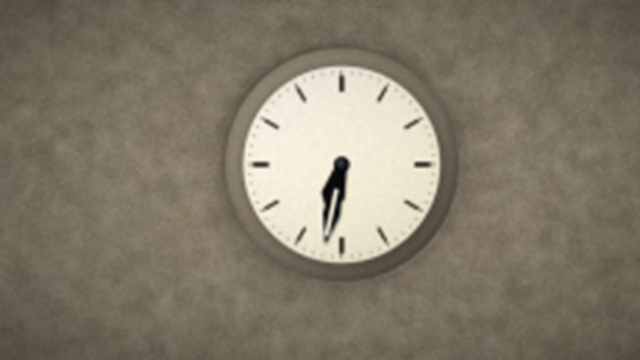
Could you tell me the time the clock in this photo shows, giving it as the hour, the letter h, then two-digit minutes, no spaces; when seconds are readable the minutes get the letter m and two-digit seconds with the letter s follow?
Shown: 6h32
